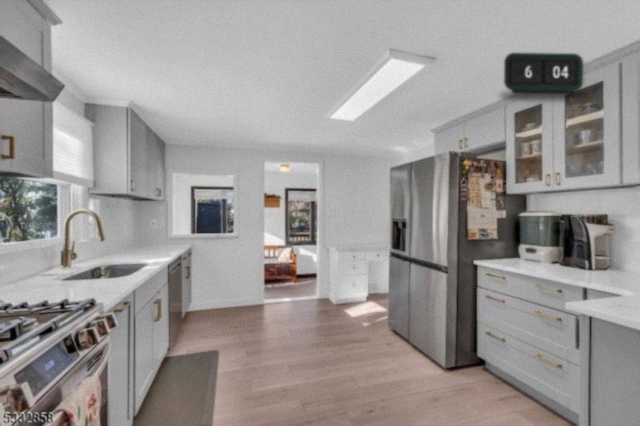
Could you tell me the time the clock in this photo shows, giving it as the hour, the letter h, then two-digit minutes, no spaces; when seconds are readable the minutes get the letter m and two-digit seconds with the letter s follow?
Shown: 6h04
